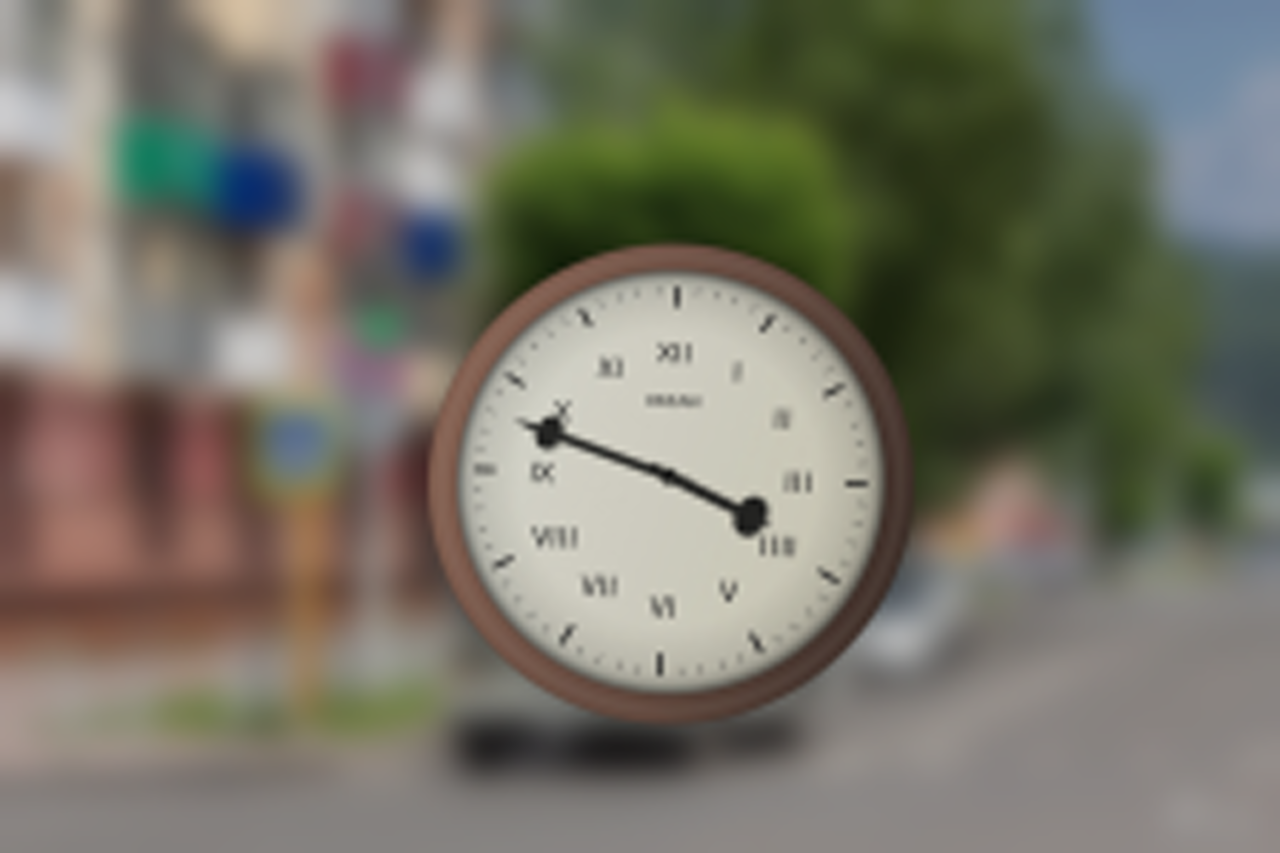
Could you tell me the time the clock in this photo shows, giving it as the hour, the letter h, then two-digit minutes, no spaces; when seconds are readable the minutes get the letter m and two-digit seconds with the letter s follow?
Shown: 3h48
